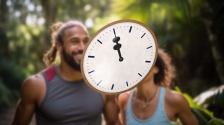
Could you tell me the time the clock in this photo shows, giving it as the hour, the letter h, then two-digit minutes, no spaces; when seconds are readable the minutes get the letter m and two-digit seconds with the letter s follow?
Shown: 10h55
